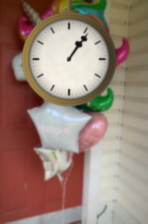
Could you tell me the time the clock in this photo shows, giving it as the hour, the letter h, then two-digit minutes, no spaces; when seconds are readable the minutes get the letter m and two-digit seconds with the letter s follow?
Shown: 1h06
